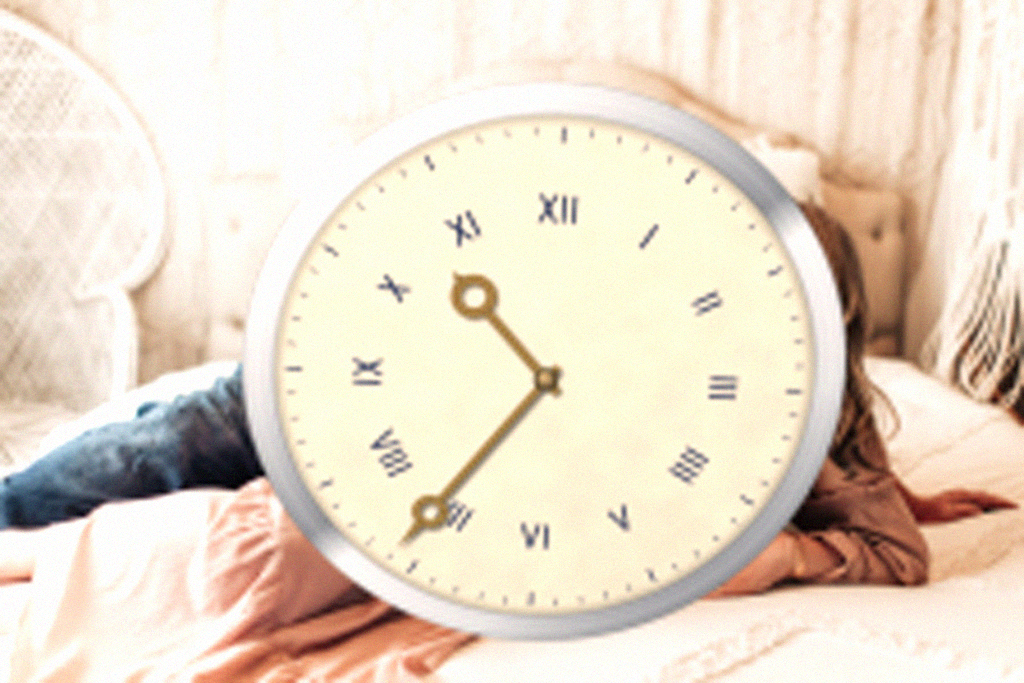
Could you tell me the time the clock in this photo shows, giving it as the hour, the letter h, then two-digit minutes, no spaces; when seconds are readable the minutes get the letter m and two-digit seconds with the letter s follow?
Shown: 10h36
